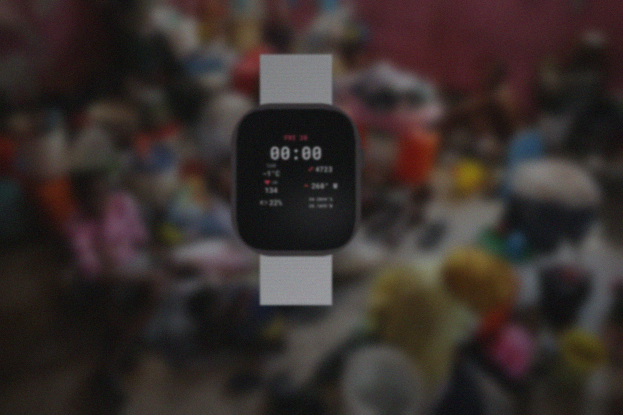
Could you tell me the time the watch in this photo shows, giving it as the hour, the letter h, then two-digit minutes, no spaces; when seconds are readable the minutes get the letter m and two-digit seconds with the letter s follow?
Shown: 0h00
